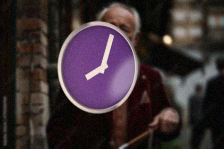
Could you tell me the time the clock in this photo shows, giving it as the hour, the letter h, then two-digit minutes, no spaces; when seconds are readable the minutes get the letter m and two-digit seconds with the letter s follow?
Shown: 8h03
